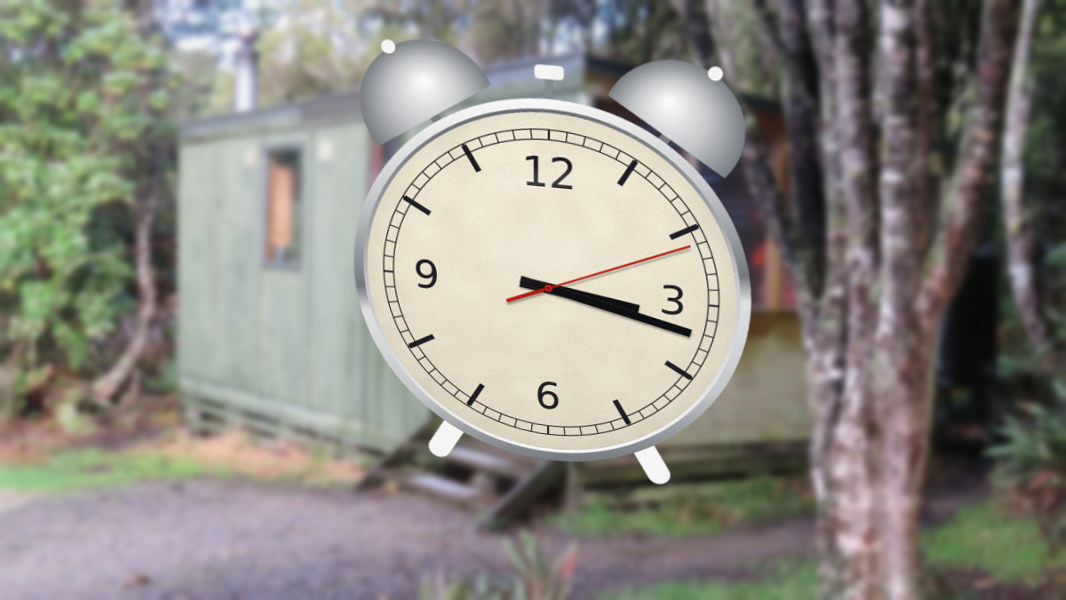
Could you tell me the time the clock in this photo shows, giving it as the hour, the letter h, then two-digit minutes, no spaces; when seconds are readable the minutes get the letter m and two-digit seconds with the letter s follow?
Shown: 3h17m11s
